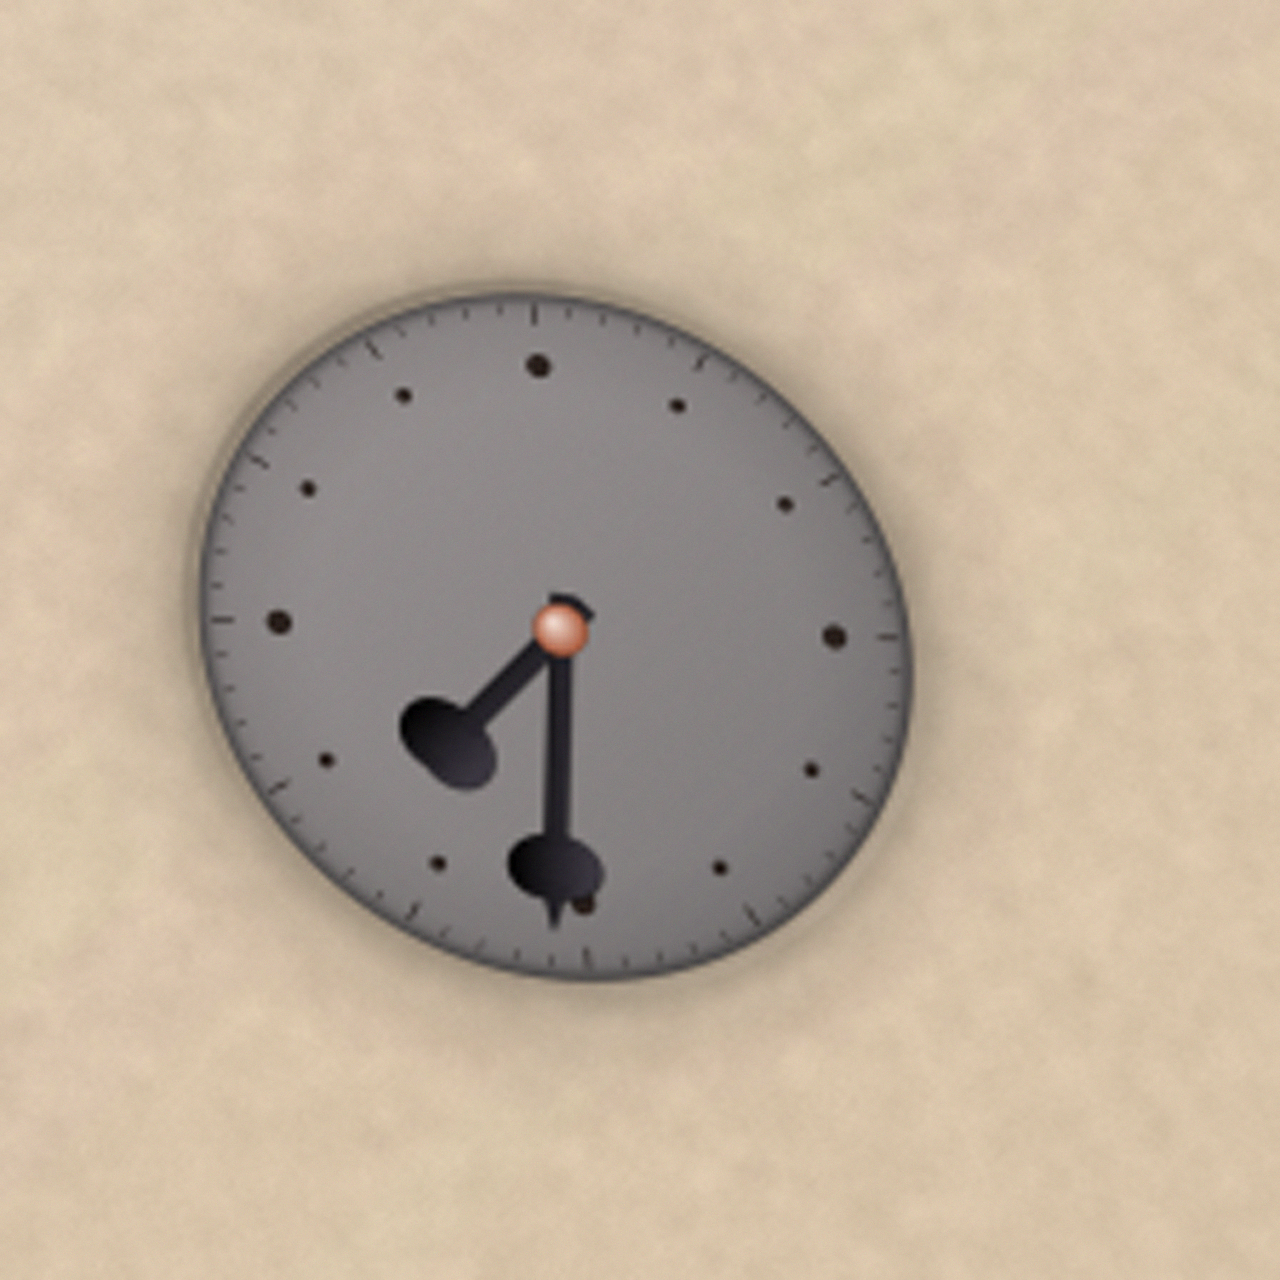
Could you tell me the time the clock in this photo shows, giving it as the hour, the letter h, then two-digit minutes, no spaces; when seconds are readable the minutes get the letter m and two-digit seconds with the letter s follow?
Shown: 7h31
